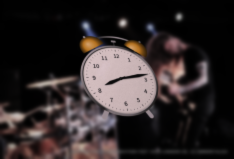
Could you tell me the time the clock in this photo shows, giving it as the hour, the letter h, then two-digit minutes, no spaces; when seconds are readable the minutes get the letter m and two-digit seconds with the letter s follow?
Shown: 8h13
